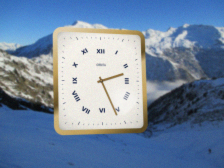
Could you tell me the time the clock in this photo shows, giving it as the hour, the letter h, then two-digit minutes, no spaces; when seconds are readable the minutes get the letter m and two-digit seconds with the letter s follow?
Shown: 2h26
